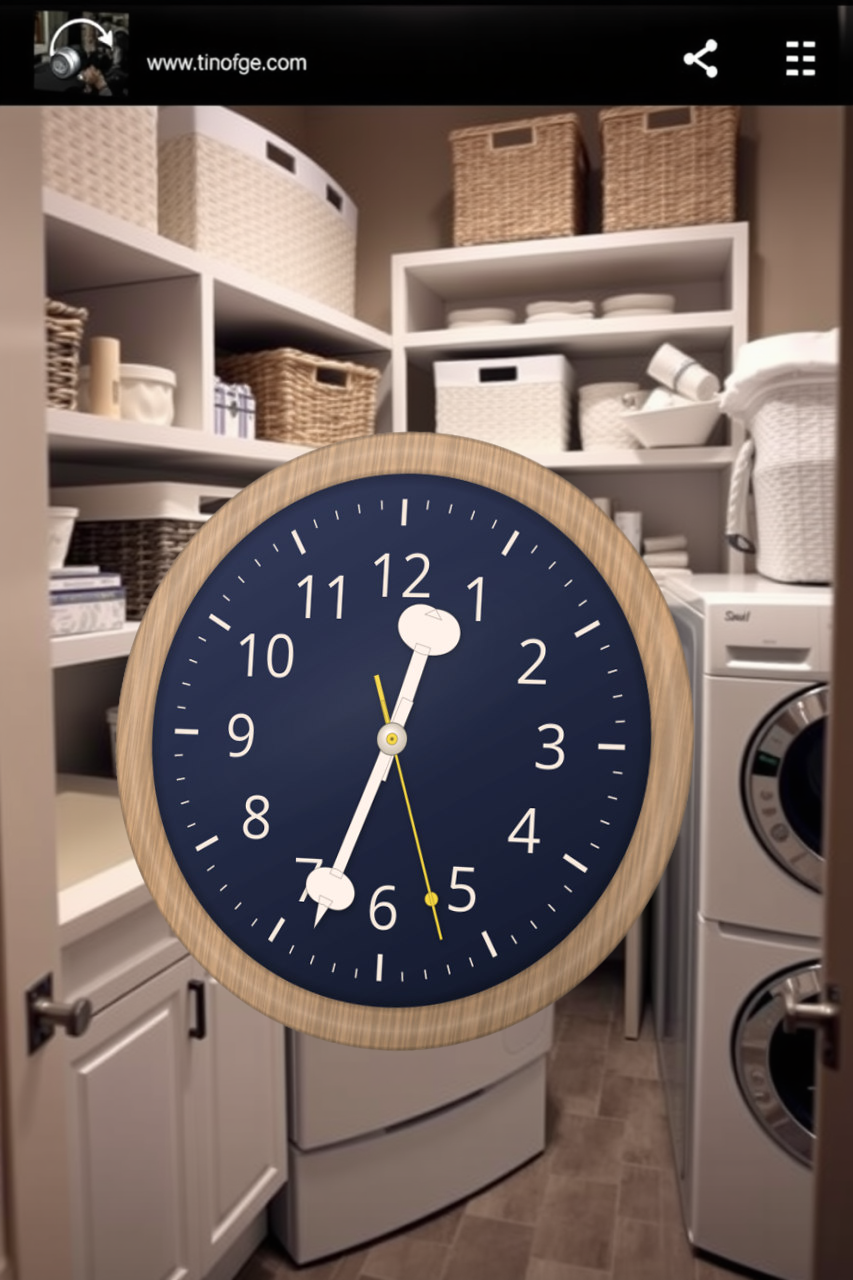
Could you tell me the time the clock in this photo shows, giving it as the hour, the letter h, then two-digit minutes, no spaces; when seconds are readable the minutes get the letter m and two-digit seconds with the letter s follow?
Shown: 12h33m27s
